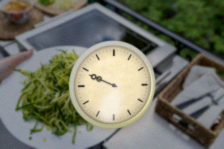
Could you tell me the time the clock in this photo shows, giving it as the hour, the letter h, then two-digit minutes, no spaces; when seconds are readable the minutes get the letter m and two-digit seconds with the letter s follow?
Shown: 9h49
